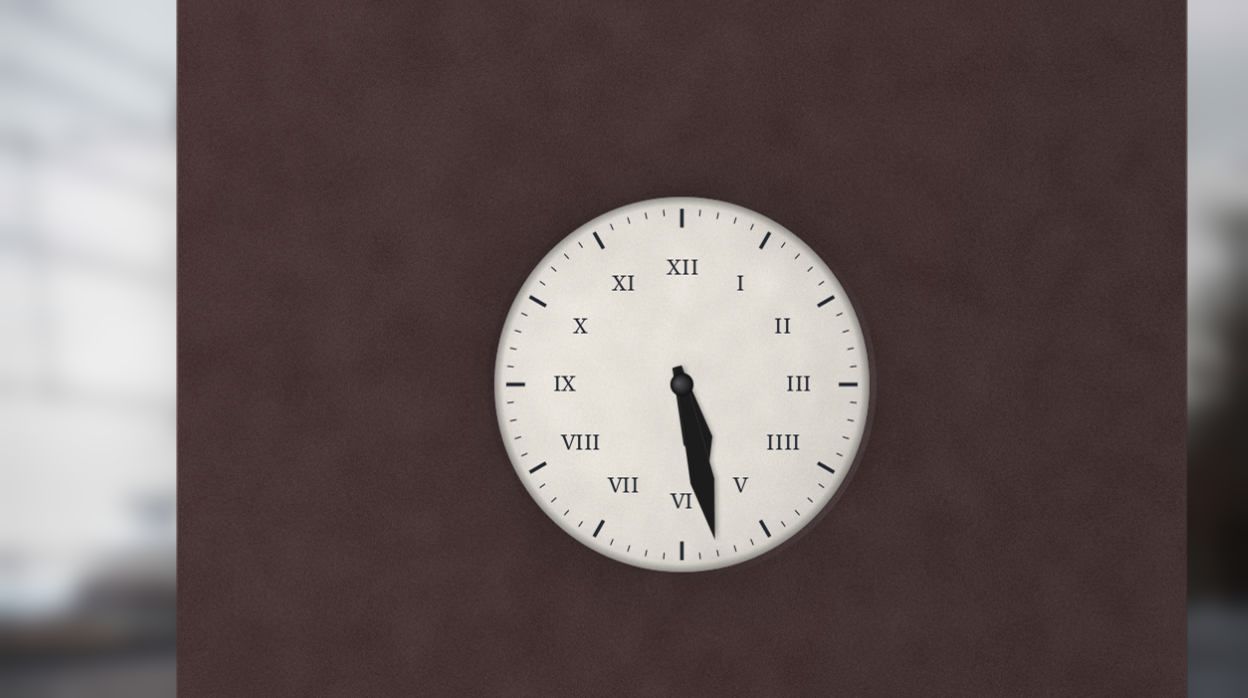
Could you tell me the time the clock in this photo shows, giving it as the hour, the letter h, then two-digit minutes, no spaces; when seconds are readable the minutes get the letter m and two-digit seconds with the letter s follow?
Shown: 5h28
